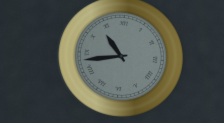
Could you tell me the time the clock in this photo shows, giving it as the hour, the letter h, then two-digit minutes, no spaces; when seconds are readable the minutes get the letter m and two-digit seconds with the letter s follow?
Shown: 10h43
